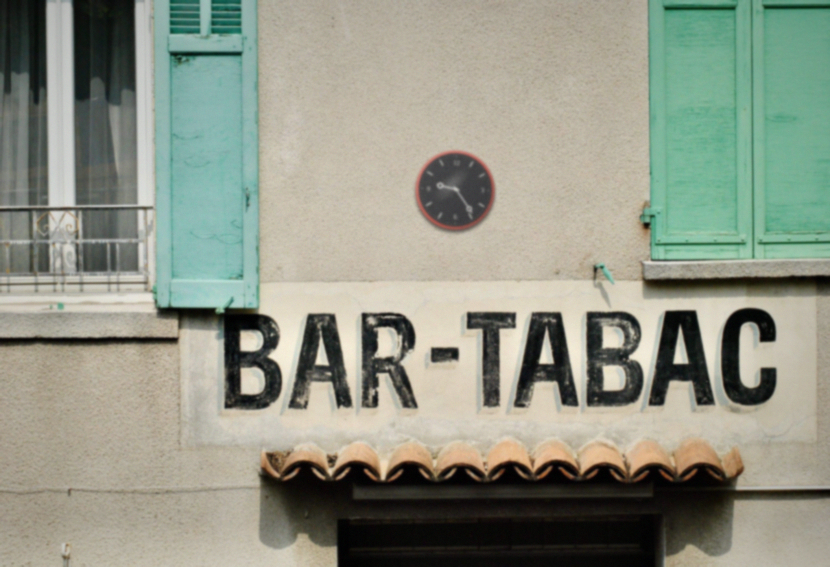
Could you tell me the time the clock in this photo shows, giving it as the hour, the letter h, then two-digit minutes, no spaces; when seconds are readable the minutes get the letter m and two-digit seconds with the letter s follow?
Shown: 9h24
